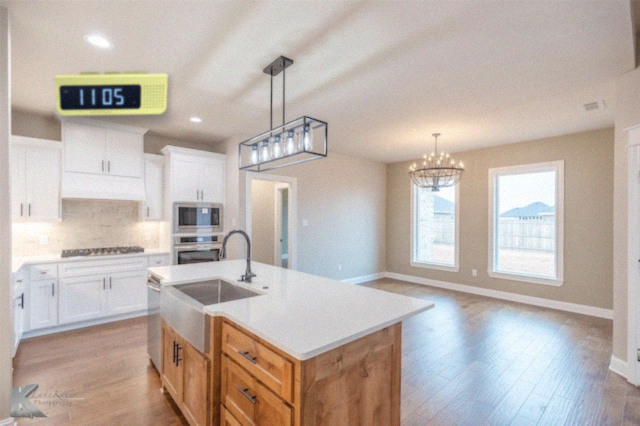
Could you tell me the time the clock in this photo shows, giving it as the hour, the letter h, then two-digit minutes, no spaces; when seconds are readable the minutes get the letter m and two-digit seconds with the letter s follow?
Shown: 11h05
